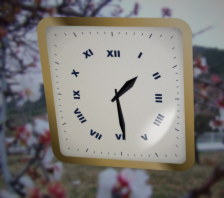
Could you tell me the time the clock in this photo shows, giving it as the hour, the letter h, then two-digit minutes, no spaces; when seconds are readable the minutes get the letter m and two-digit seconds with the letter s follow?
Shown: 1h29
